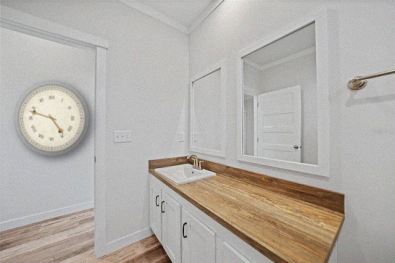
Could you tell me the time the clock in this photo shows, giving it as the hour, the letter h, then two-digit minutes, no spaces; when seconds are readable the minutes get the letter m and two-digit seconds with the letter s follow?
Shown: 4h48
